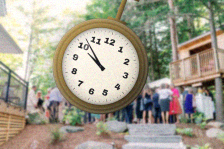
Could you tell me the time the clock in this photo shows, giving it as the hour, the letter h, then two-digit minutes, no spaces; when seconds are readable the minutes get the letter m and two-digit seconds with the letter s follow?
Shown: 9h52
